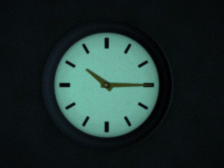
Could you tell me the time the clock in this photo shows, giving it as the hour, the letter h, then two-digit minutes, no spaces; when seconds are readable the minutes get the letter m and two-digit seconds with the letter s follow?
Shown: 10h15
